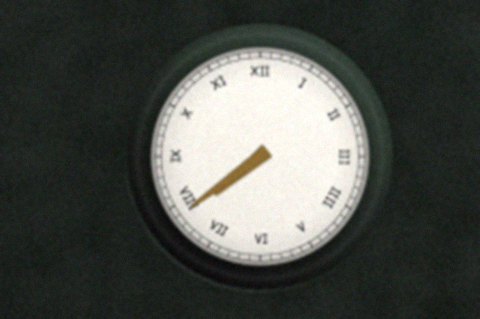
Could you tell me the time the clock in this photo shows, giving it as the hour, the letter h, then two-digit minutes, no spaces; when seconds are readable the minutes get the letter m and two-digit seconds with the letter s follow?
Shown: 7h39
